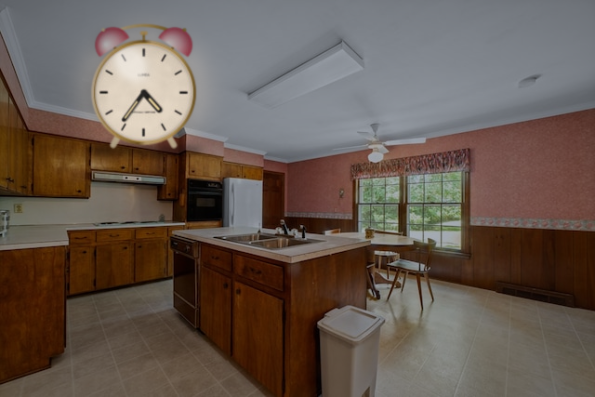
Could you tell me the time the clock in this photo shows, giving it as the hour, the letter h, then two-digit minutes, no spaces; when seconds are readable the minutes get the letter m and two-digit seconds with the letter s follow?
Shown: 4h36
